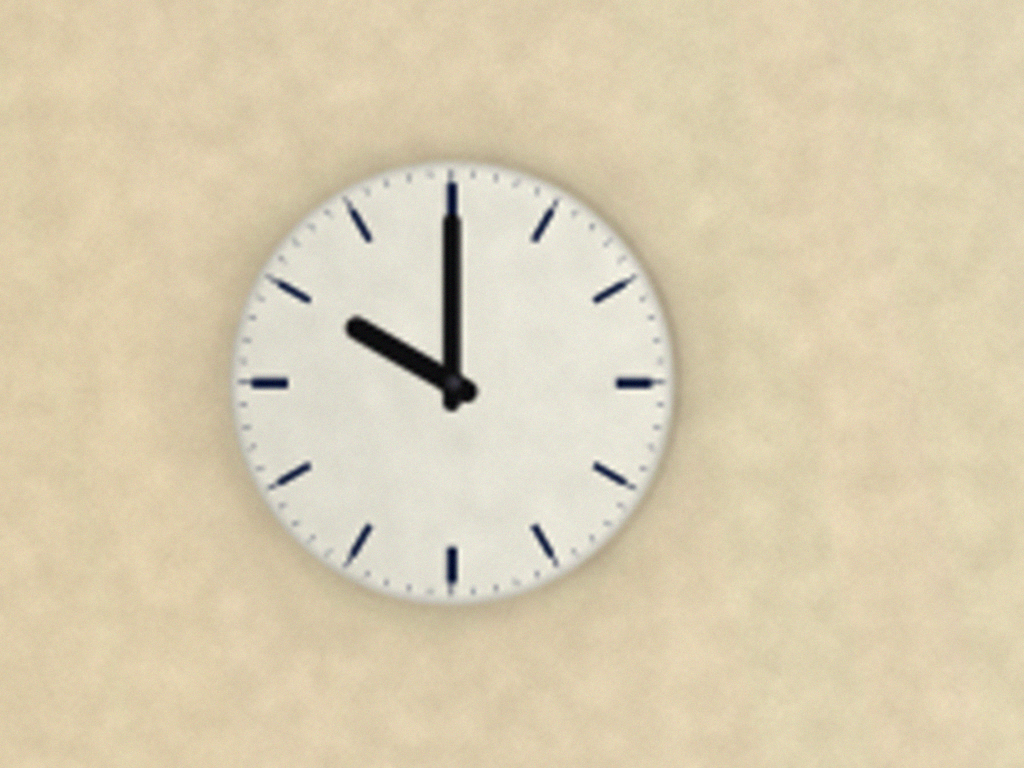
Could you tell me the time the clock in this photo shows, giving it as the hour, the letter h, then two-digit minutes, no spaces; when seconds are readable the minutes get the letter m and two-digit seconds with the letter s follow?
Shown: 10h00
